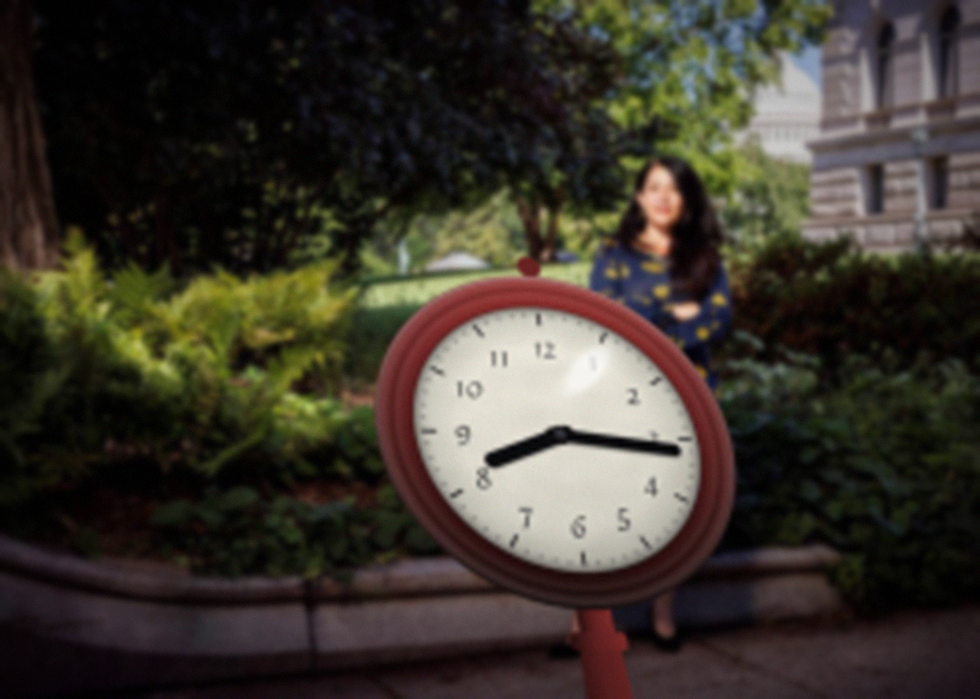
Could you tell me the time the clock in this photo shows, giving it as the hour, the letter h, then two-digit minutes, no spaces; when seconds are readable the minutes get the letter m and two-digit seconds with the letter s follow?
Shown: 8h16
